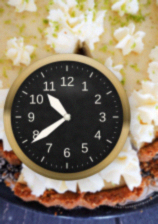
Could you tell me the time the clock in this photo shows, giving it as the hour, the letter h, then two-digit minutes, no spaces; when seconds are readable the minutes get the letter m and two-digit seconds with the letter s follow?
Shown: 10h39
